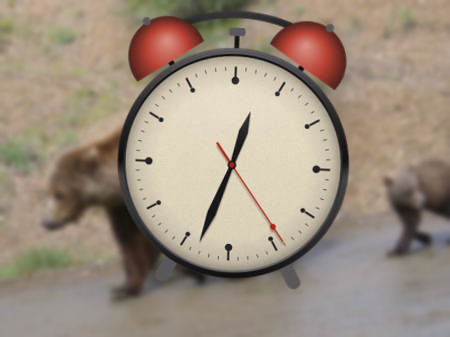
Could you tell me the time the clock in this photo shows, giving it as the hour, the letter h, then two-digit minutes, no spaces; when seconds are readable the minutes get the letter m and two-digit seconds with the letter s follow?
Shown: 12h33m24s
